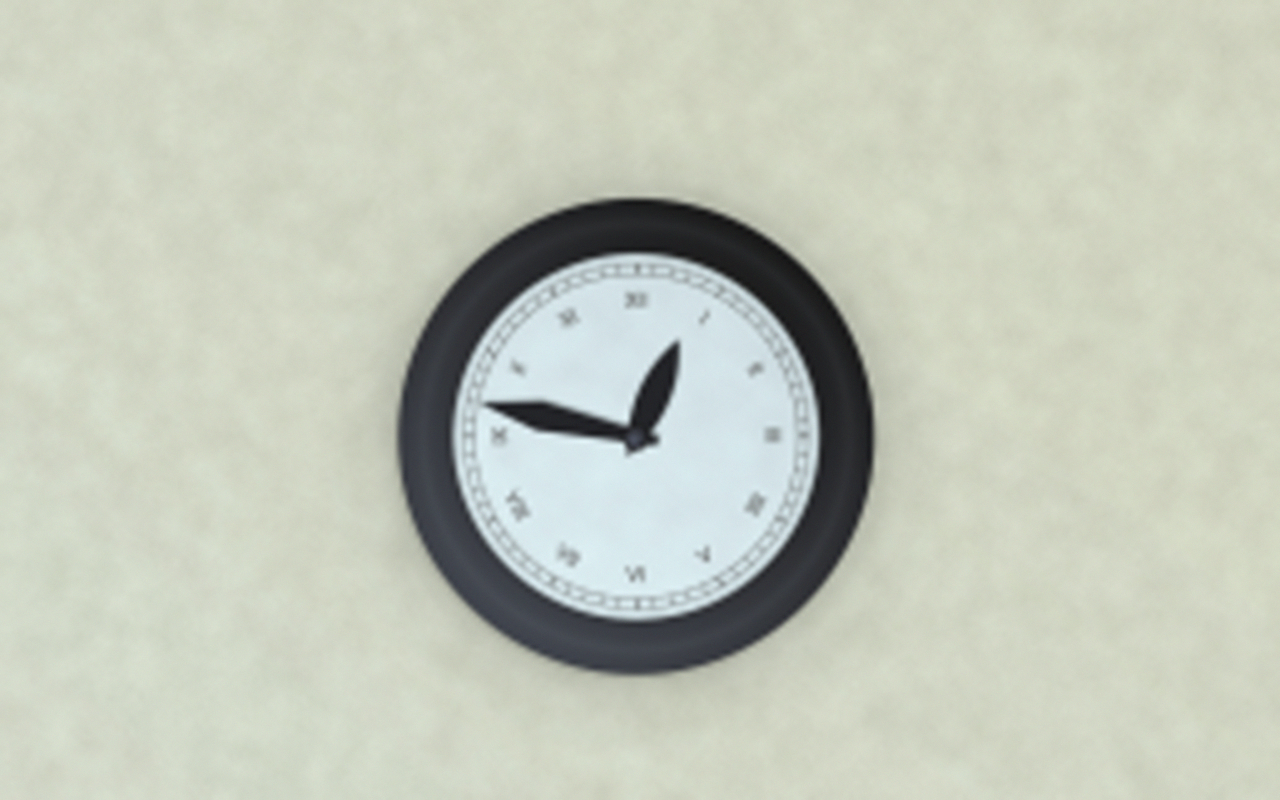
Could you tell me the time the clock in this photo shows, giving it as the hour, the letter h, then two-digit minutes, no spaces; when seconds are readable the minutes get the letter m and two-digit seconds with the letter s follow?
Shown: 12h47
